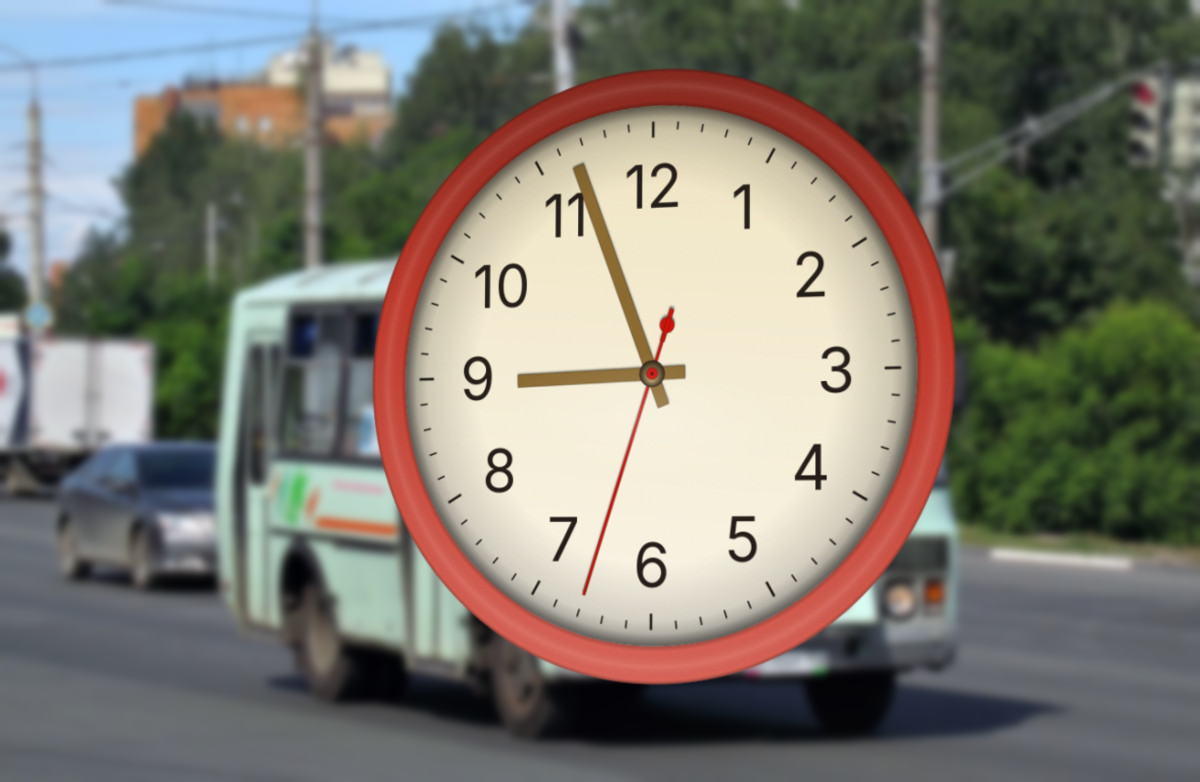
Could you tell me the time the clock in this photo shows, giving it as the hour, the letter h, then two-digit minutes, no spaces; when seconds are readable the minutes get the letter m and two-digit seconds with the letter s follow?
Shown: 8h56m33s
